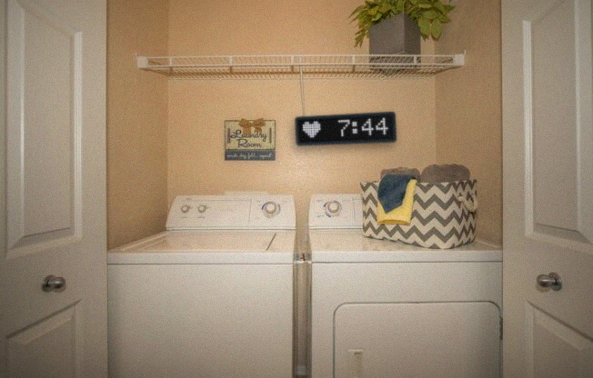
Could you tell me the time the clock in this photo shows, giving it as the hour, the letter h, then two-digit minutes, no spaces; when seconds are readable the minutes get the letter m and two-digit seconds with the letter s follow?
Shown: 7h44
